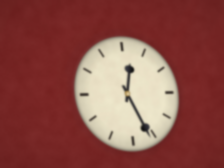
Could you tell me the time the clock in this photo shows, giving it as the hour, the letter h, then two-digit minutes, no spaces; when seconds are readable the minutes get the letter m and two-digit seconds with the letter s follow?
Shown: 12h26
